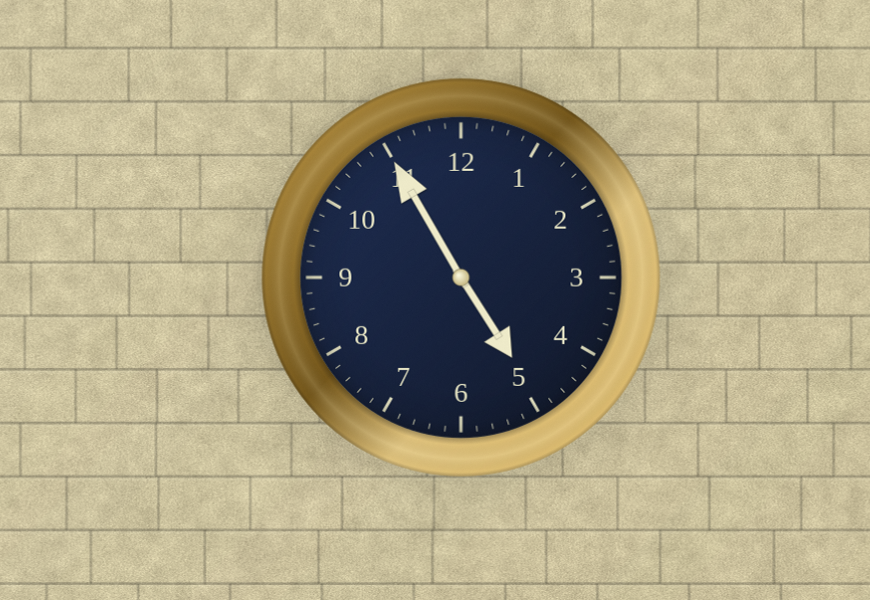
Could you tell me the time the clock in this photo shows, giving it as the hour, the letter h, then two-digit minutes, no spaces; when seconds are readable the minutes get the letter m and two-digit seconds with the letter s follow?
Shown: 4h55
